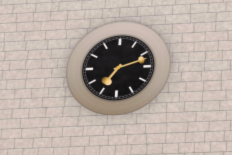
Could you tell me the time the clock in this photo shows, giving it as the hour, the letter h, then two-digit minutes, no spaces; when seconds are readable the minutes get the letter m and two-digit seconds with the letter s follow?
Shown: 7h12
